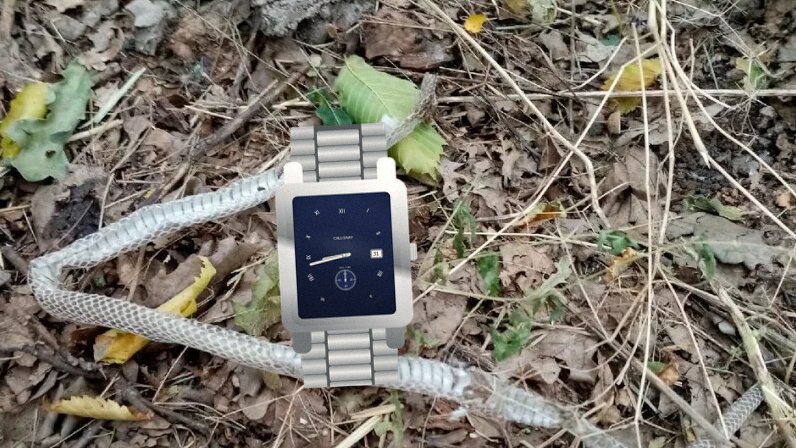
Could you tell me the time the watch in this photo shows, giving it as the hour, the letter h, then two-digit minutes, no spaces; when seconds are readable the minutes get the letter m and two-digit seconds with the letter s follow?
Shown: 8h43
